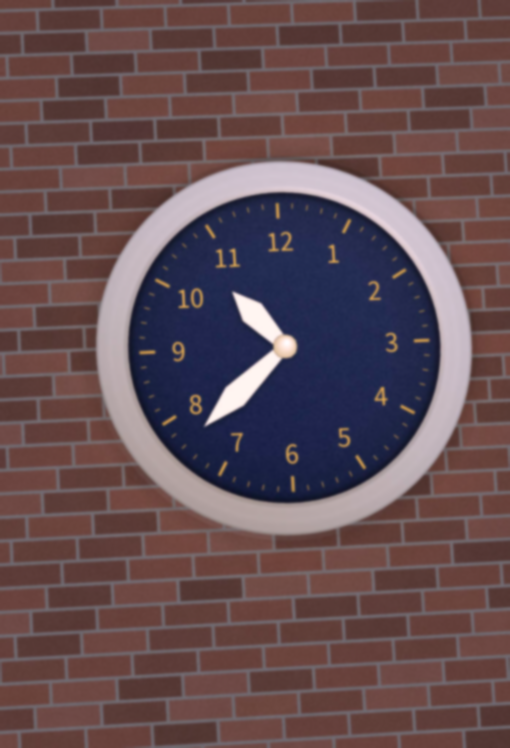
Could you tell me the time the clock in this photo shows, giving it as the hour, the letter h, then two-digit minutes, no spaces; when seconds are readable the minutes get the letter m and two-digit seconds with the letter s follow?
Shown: 10h38
